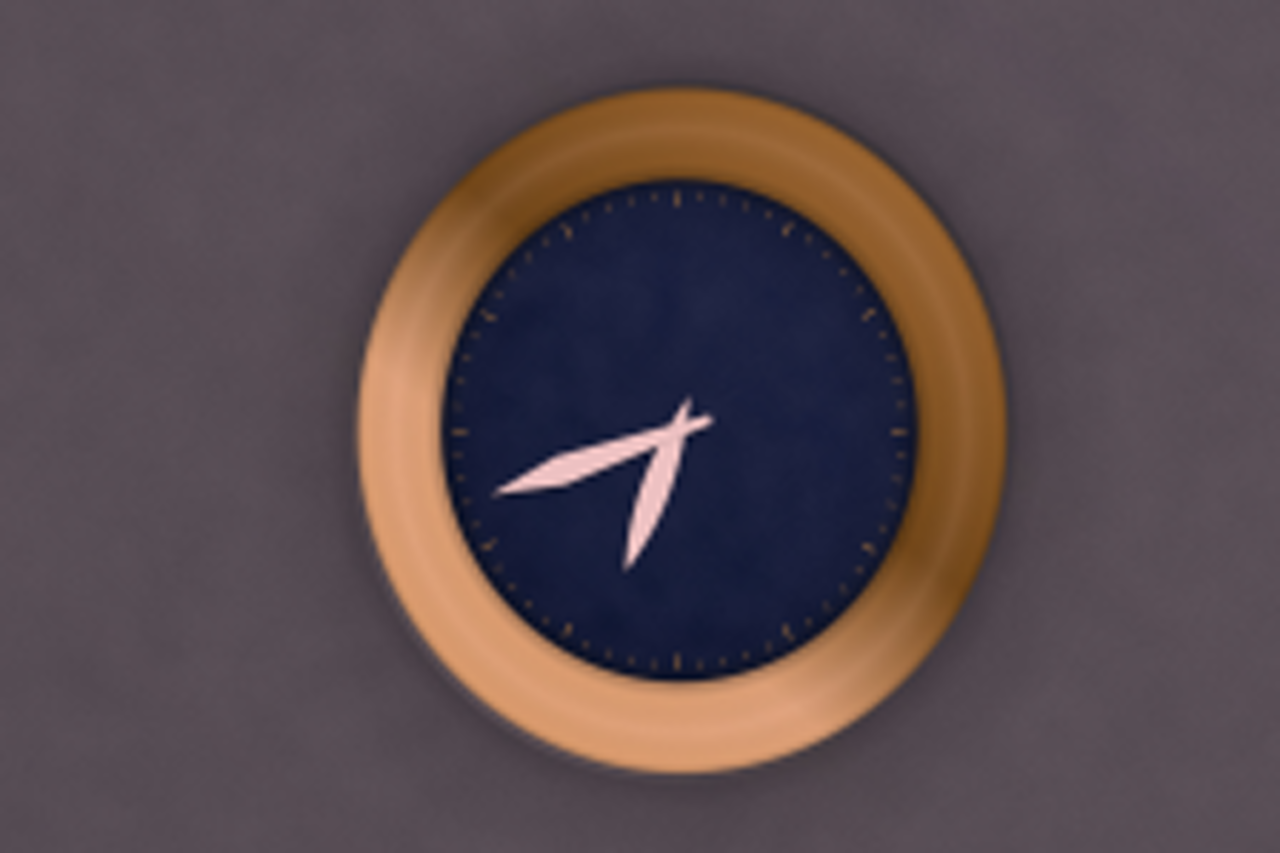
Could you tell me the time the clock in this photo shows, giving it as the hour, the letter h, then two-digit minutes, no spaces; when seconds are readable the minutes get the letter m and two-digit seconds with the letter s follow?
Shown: 6h42
